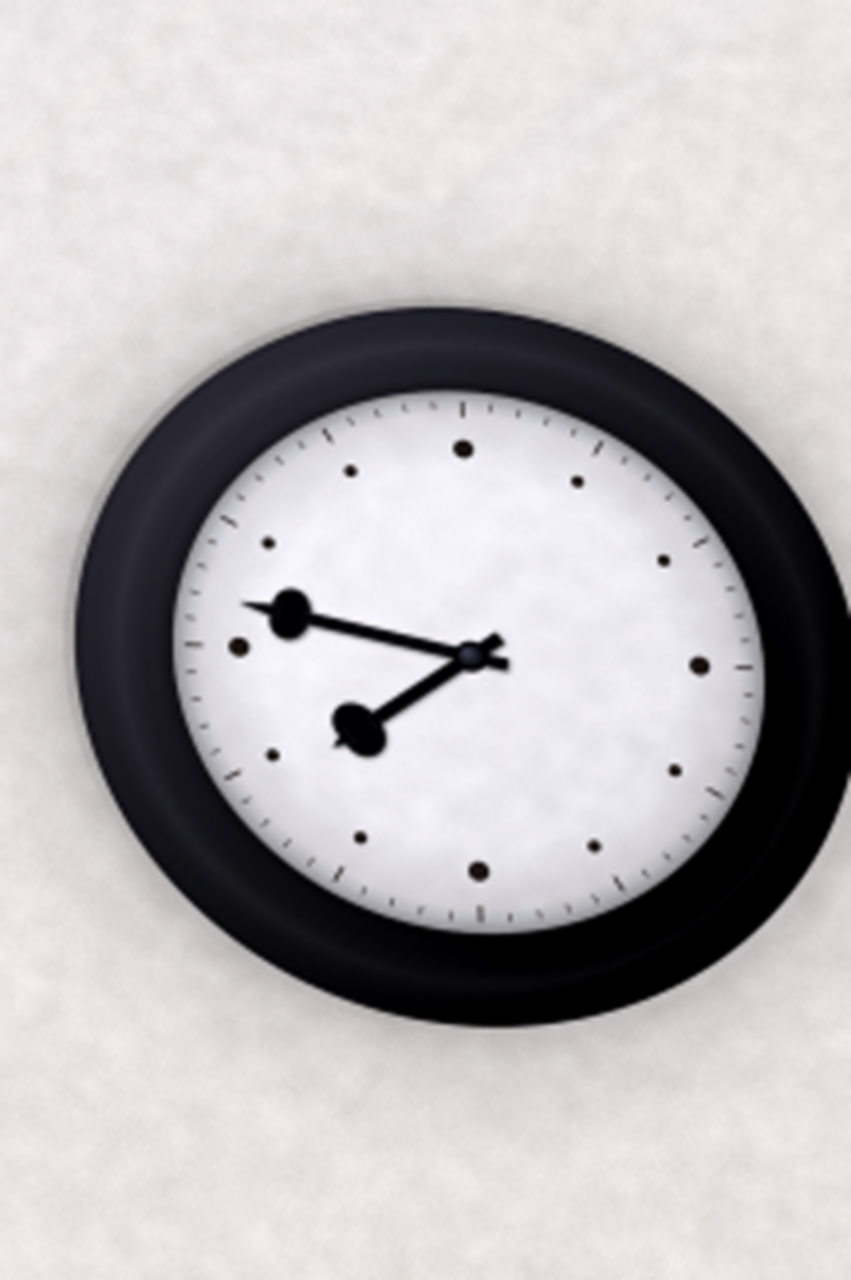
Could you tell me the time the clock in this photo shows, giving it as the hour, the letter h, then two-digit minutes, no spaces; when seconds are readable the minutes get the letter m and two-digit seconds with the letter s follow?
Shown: 7h47
